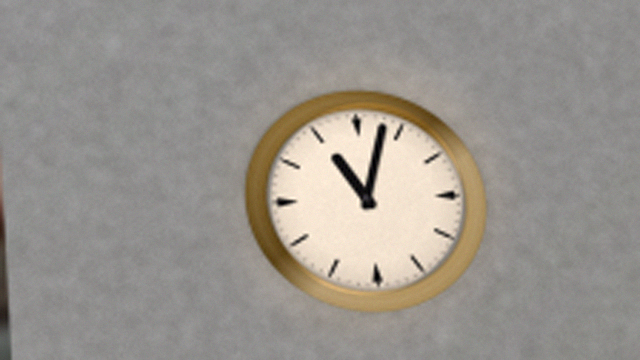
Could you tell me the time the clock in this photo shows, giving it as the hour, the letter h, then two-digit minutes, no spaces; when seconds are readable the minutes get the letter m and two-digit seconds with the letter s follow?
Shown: 11h03
